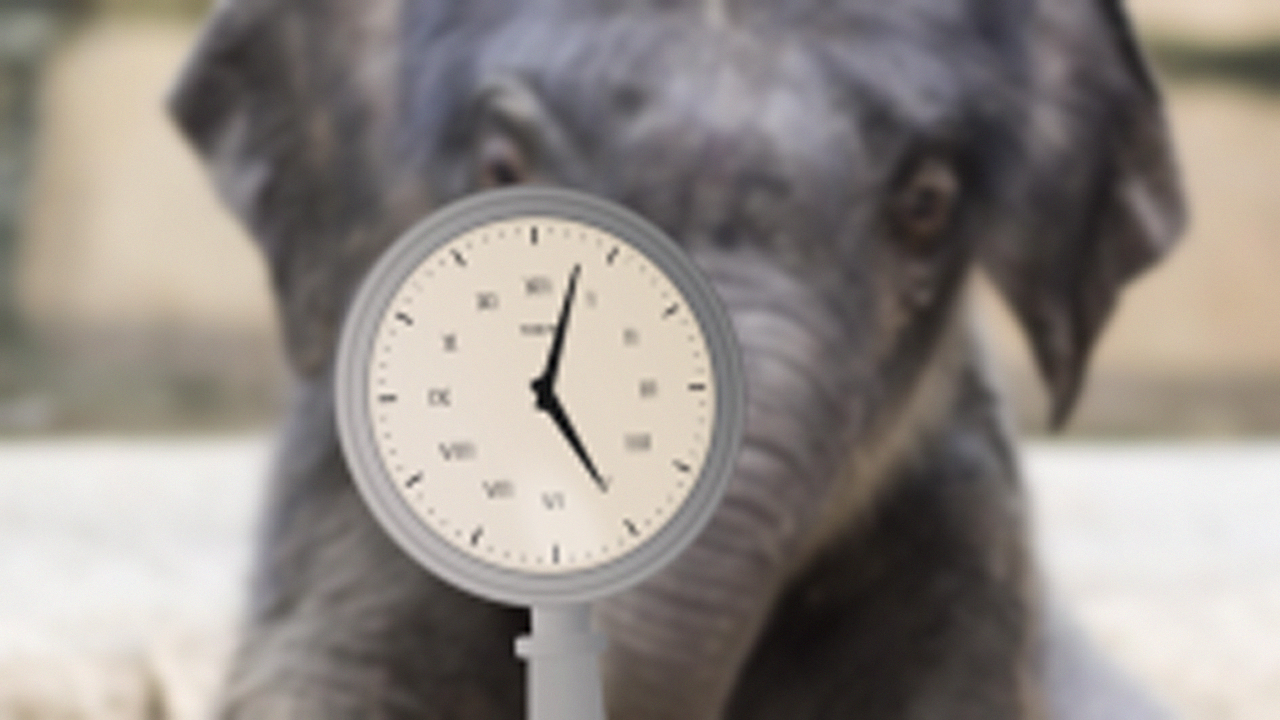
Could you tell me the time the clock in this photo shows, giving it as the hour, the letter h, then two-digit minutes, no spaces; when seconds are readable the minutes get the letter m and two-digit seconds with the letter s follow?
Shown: 5h03
